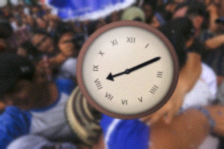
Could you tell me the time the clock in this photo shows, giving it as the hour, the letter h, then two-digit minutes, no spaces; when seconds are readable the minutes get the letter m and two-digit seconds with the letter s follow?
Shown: 8h10
